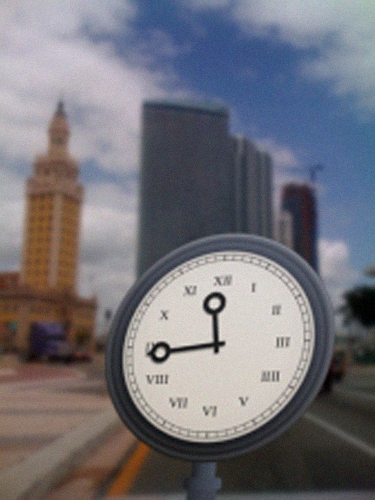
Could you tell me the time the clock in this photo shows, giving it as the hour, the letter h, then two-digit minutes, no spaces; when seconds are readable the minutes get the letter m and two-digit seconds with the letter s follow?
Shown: 11h44
